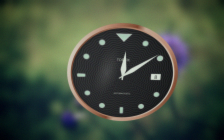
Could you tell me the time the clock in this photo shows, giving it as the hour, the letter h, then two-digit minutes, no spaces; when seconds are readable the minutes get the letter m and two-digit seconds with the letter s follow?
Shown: 12h09
